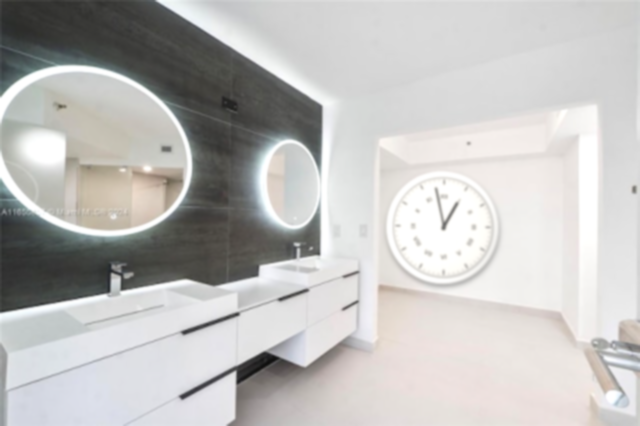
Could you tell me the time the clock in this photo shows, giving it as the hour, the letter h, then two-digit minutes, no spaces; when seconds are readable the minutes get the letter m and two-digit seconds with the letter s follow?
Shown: 12h58
